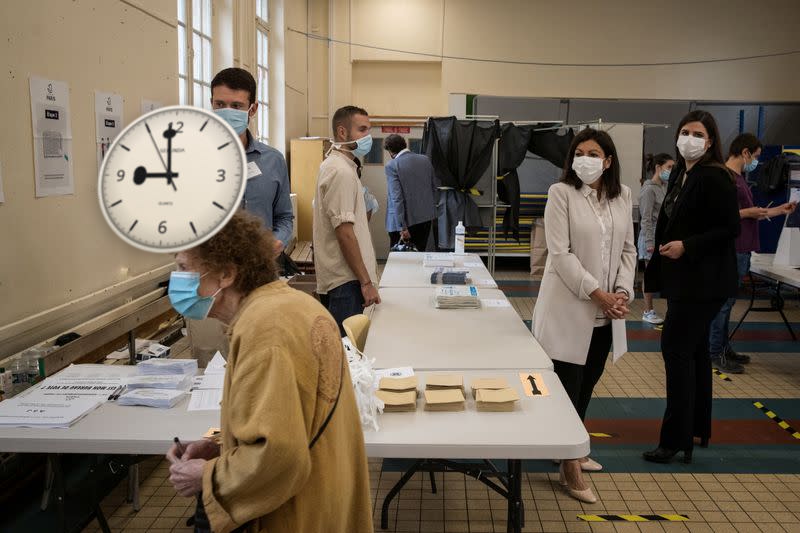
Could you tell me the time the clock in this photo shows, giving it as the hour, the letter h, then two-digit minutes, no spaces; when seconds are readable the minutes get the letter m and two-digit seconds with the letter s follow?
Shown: 8h58m55s
